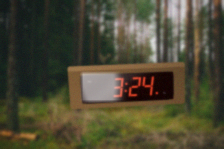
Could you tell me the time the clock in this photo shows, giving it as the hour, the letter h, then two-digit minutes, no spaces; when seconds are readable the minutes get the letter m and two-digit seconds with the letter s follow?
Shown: 3h24
